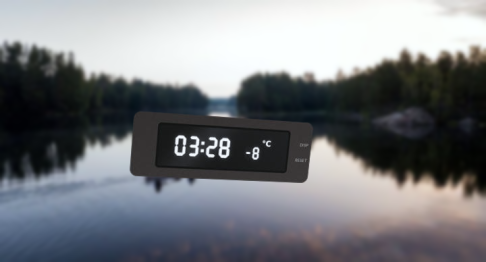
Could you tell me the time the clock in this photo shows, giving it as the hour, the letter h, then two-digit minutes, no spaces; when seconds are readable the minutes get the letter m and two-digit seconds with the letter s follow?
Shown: 3h28
